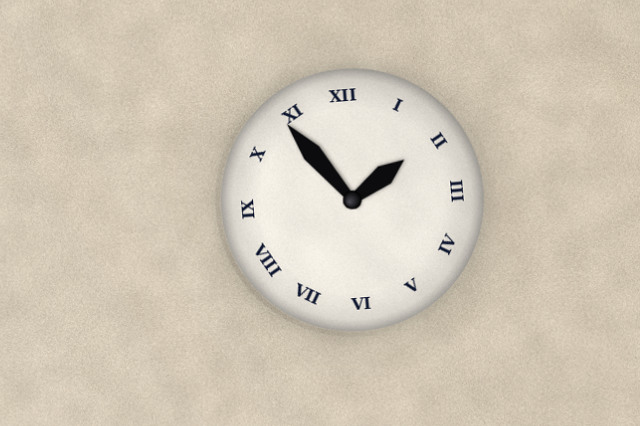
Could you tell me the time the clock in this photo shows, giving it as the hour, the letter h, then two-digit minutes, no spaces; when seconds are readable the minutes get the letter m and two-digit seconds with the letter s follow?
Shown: 1h54
